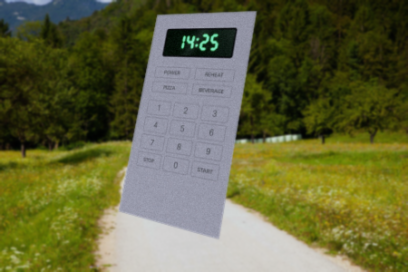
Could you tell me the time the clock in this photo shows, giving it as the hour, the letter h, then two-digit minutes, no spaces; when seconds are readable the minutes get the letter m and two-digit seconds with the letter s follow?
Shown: 14h25
